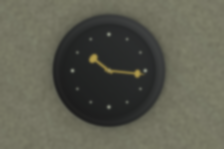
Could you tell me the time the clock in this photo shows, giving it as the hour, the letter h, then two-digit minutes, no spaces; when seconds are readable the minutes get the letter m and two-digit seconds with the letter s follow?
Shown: 10h16
